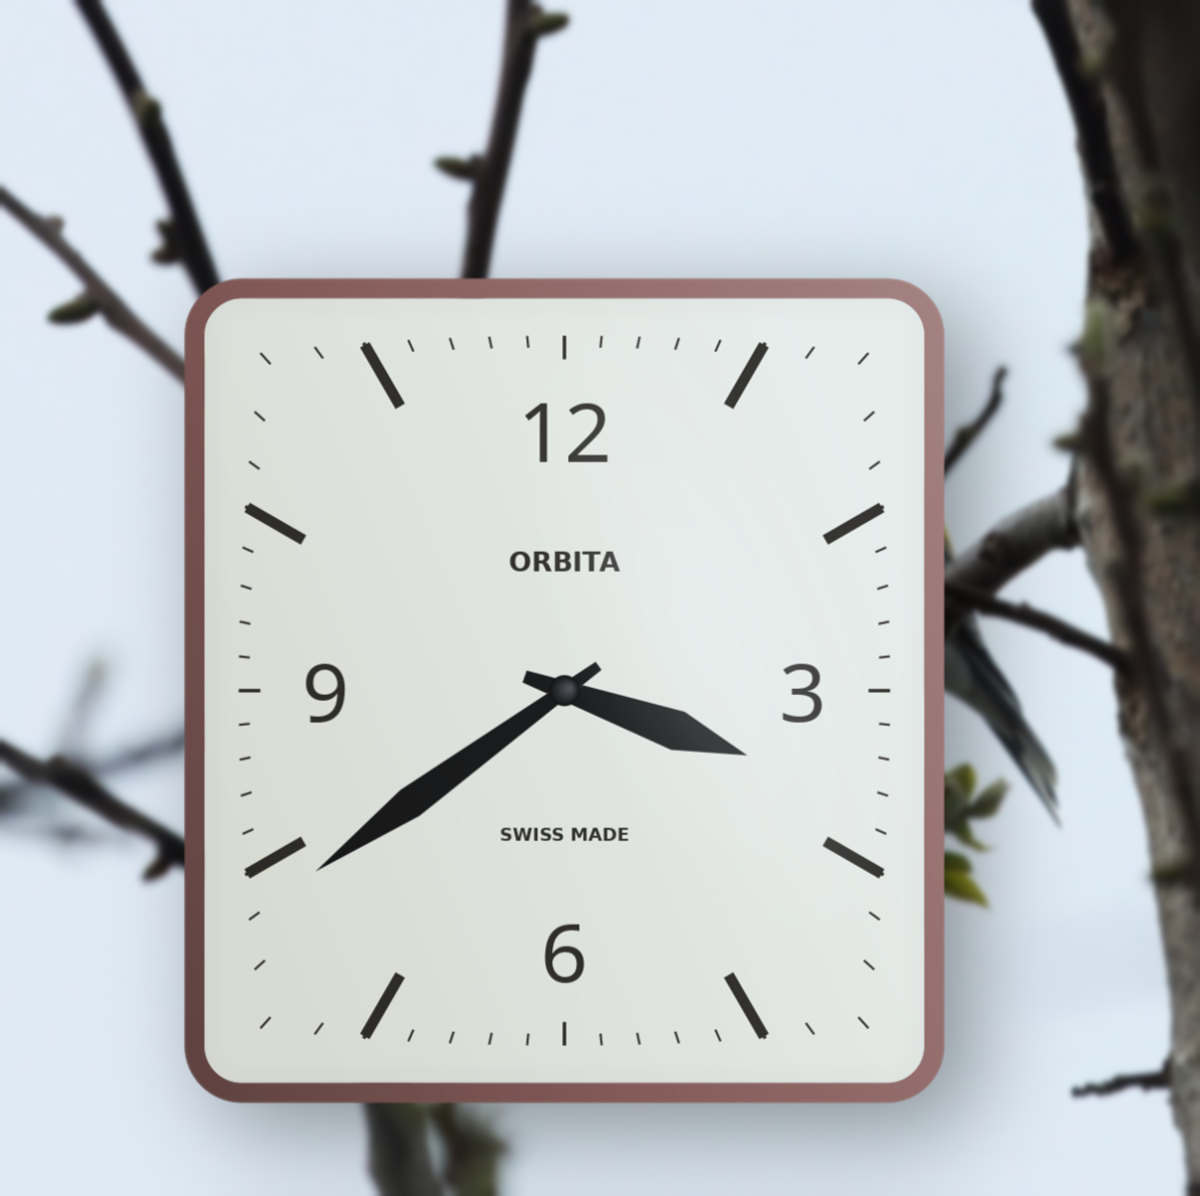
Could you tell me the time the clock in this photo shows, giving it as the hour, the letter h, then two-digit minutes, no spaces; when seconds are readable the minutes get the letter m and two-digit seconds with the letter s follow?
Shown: 3h39
